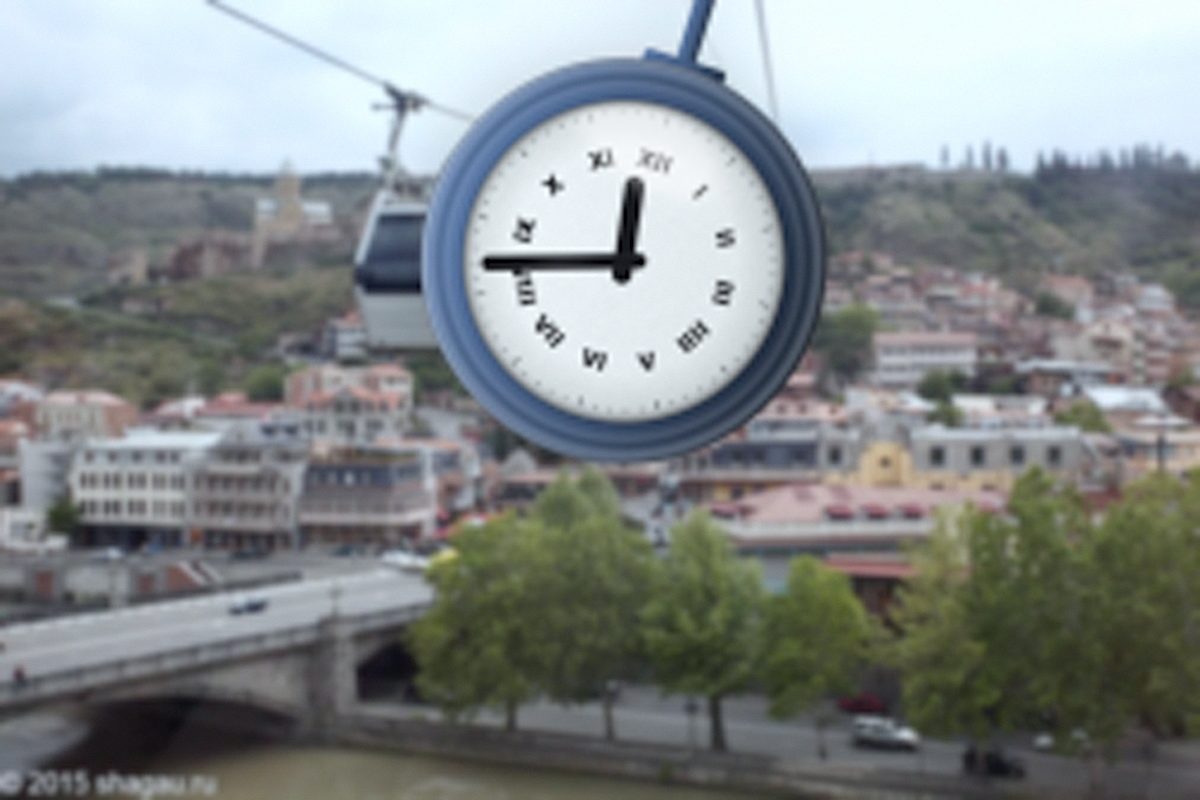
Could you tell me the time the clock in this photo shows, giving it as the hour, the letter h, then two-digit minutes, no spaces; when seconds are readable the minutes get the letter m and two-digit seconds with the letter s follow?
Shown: 11h42
